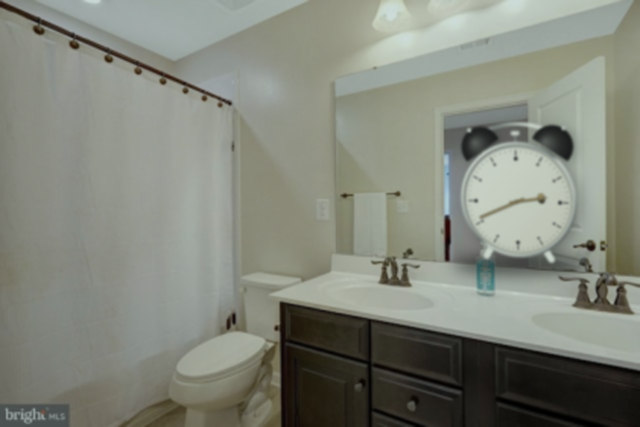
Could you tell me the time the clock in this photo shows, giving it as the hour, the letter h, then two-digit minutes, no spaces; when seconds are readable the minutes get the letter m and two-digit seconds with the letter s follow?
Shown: 2h41
